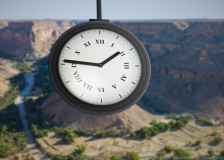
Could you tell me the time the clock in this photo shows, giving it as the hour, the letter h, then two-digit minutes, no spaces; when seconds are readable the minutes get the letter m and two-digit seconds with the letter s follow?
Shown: 1h46
